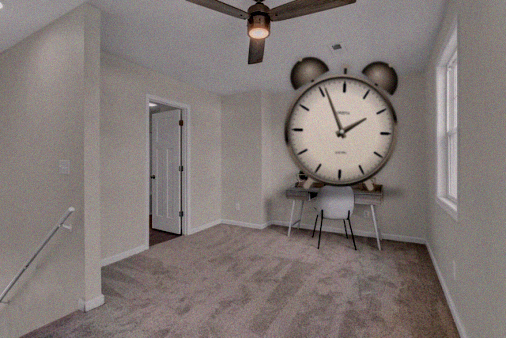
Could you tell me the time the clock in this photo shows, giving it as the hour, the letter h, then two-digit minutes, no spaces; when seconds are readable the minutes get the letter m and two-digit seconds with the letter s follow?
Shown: 1h56
